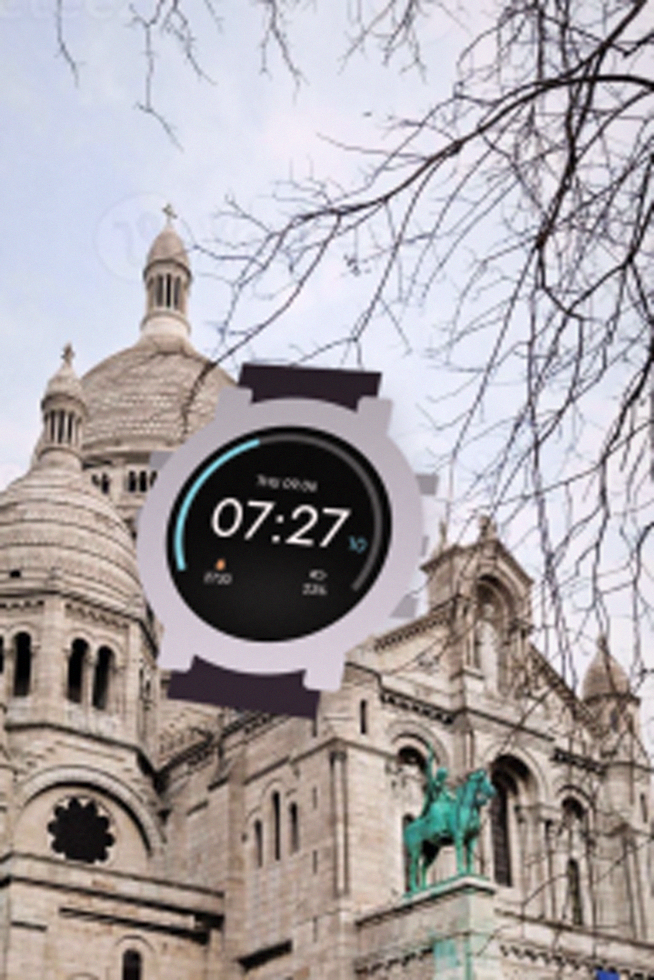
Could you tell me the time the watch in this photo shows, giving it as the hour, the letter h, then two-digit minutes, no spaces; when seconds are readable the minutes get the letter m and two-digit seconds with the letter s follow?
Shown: 7h27
